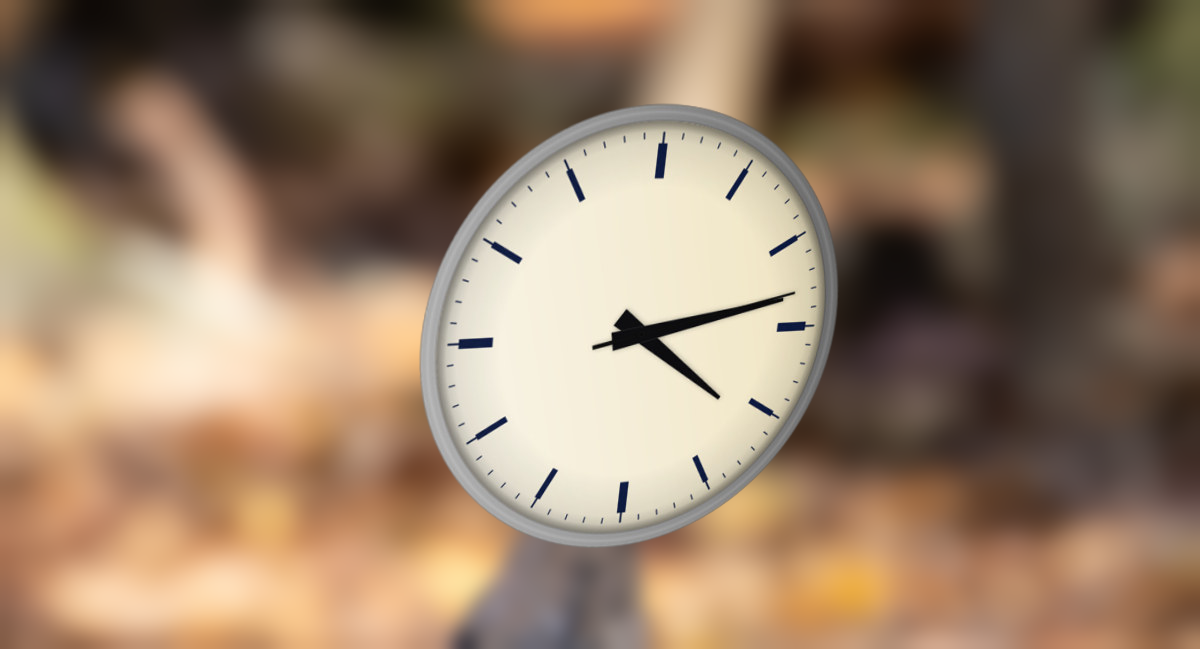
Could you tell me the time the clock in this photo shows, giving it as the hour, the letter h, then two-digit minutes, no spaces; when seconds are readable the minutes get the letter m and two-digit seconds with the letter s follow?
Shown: 4h13m13s
